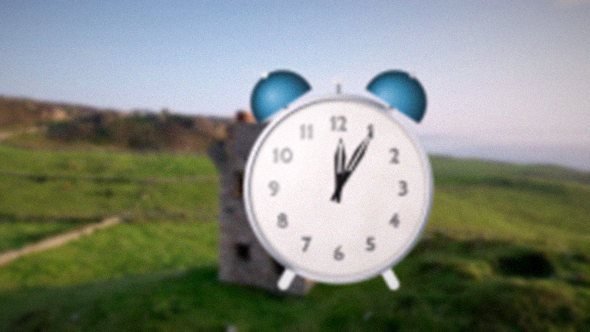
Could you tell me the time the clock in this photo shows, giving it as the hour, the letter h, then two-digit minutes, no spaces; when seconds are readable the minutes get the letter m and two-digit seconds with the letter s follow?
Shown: 12h05
